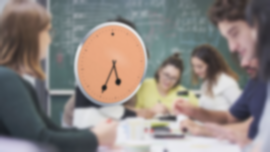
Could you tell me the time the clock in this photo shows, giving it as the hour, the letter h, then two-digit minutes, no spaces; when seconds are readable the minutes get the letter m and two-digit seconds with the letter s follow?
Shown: 5h35
